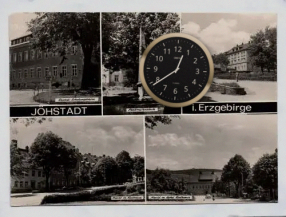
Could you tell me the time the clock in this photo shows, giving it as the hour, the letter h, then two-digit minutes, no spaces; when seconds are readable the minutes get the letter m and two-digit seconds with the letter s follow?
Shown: 12h39
